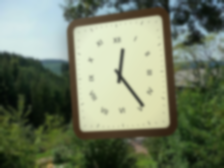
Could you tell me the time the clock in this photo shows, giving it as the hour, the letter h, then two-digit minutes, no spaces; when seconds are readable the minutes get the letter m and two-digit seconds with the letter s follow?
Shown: 12h24
